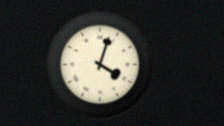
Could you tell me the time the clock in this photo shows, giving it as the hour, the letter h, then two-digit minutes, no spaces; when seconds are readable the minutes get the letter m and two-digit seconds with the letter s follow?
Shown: 4h03
